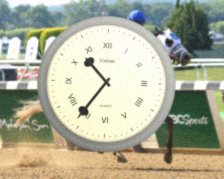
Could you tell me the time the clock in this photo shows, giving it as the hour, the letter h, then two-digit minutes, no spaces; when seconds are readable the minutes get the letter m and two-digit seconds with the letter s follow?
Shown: 10h36
